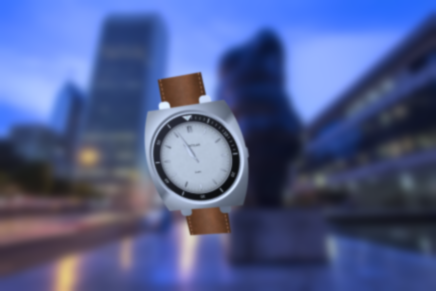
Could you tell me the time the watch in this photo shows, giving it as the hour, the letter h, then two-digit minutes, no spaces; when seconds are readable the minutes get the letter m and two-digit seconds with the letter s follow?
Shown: 10h56
